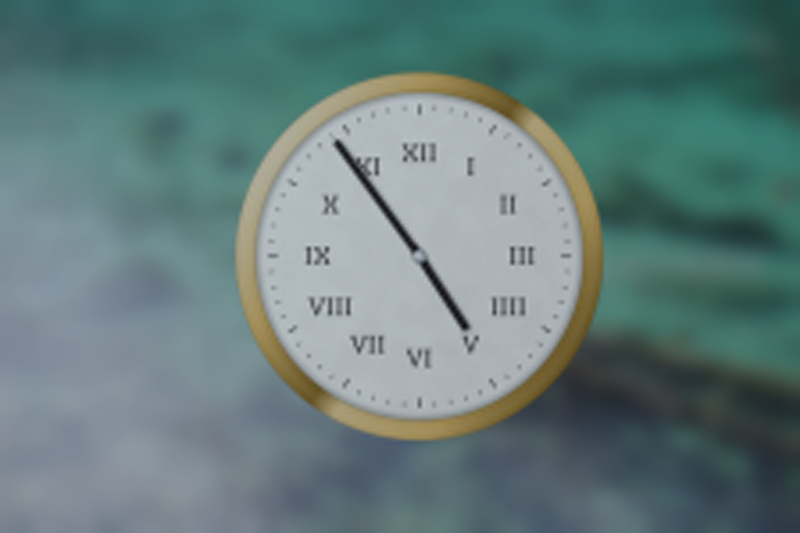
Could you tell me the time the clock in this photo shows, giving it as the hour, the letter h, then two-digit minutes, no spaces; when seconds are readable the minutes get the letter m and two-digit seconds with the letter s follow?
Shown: 4h54
